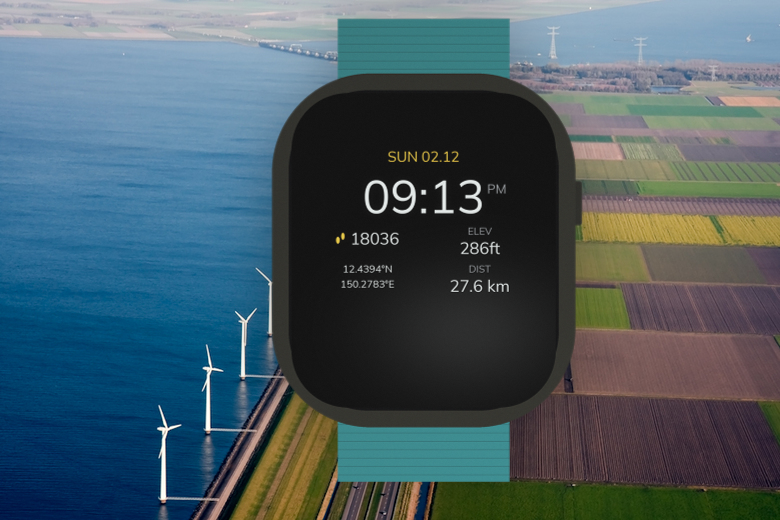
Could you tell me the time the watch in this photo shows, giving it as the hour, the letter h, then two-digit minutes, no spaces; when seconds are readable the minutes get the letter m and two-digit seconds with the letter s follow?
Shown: 9h13
